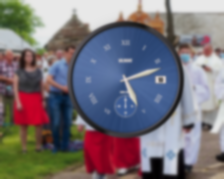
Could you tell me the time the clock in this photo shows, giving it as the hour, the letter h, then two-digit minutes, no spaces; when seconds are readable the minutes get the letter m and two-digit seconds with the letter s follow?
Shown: 5h12
